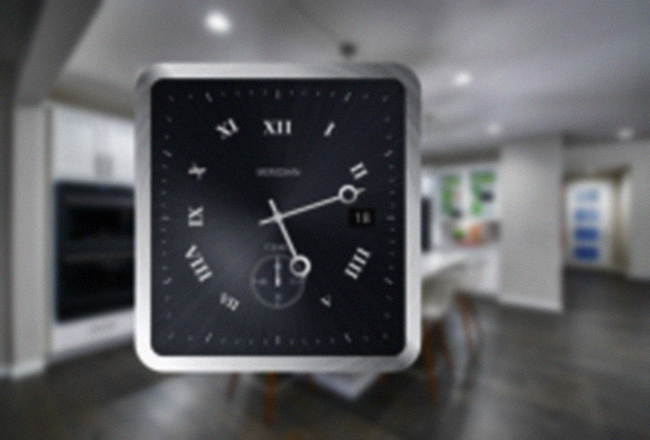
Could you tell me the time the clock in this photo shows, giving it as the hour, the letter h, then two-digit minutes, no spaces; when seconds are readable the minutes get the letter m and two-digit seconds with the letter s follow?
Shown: 5h12
